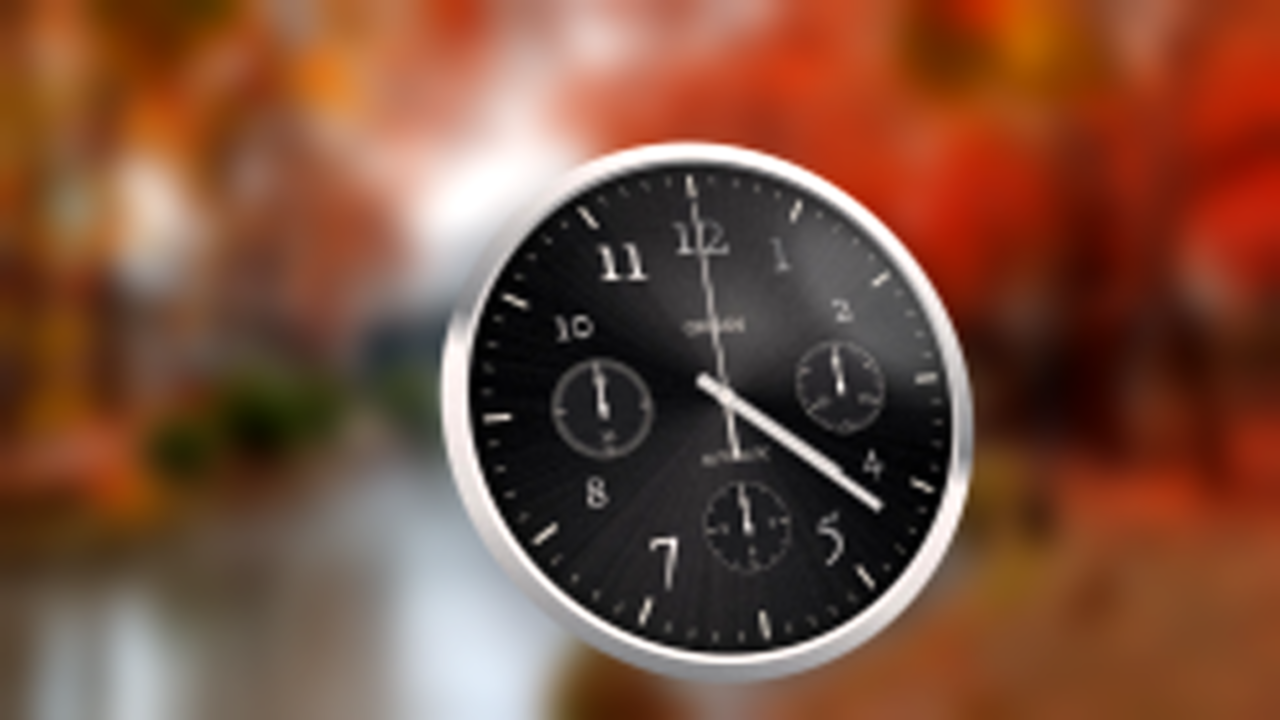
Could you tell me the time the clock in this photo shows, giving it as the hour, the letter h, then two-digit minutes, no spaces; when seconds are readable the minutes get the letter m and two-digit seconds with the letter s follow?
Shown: 4h22
